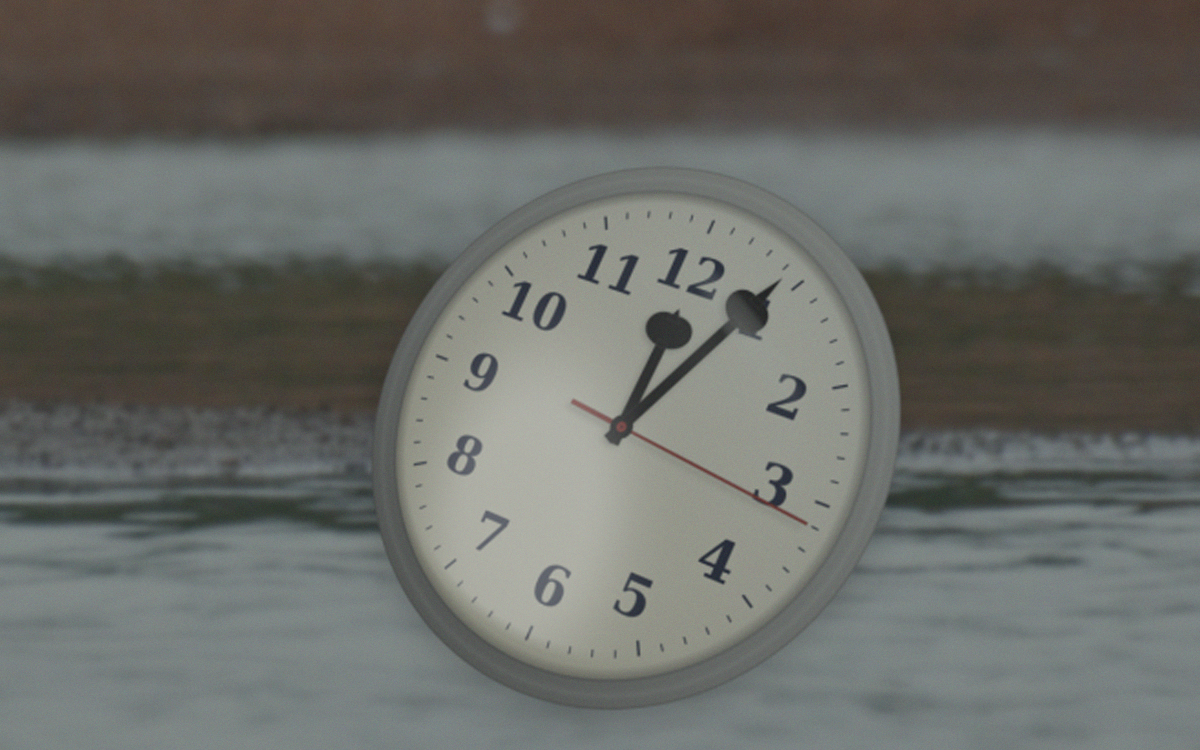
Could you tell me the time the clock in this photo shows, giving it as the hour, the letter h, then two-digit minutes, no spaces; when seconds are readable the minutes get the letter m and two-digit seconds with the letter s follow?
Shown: 12h04m16s
